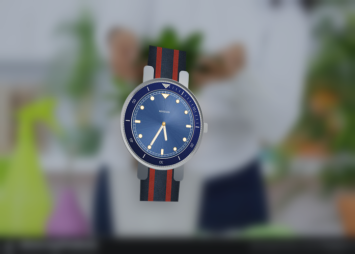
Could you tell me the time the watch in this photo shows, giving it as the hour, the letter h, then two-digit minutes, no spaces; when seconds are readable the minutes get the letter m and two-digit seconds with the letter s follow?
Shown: 5h35
